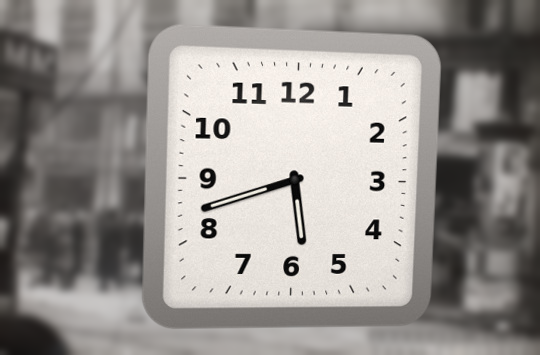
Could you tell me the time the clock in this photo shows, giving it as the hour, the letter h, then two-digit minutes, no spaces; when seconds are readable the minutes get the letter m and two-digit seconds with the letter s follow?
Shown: 5h42
